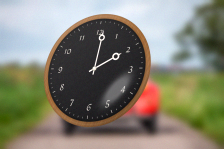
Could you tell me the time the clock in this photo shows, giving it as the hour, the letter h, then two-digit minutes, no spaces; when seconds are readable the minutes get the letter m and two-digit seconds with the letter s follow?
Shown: 2h01
